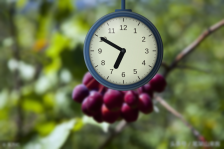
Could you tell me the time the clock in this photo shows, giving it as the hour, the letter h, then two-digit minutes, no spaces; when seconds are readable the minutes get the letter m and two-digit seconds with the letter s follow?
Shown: 6h50
